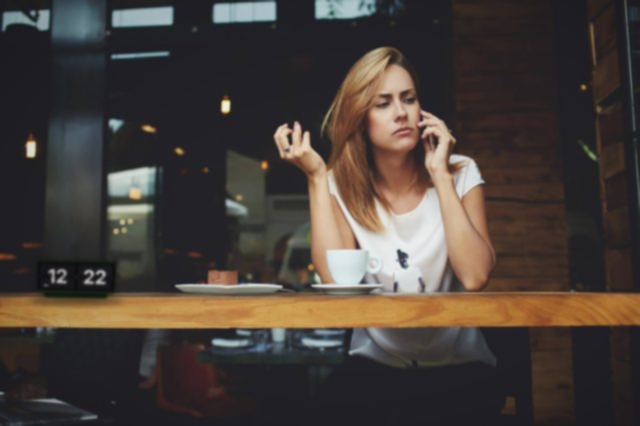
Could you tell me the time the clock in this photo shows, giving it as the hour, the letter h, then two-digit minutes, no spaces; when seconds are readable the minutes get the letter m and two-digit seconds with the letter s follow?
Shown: 12h22
